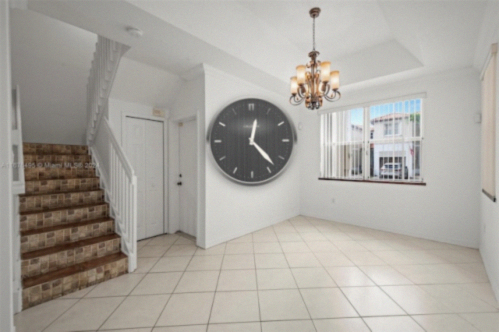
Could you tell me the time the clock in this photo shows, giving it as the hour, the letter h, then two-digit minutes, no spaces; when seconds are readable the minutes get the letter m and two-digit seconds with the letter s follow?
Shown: 12h23
